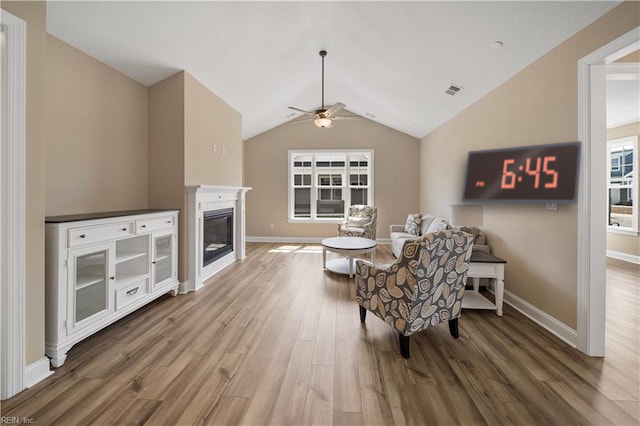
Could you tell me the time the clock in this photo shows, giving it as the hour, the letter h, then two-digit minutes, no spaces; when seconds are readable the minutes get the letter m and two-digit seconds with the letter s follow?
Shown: 6h45
